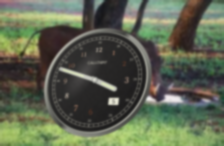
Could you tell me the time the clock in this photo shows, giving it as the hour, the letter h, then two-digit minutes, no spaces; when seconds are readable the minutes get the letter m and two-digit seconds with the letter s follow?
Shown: 3h48
